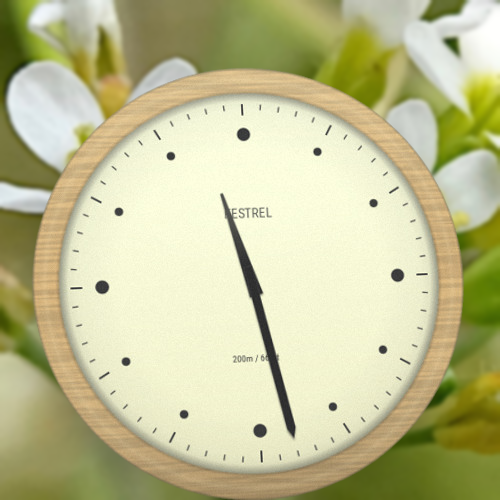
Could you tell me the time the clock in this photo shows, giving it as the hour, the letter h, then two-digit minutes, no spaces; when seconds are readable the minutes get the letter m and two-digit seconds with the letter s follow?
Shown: 11h28
